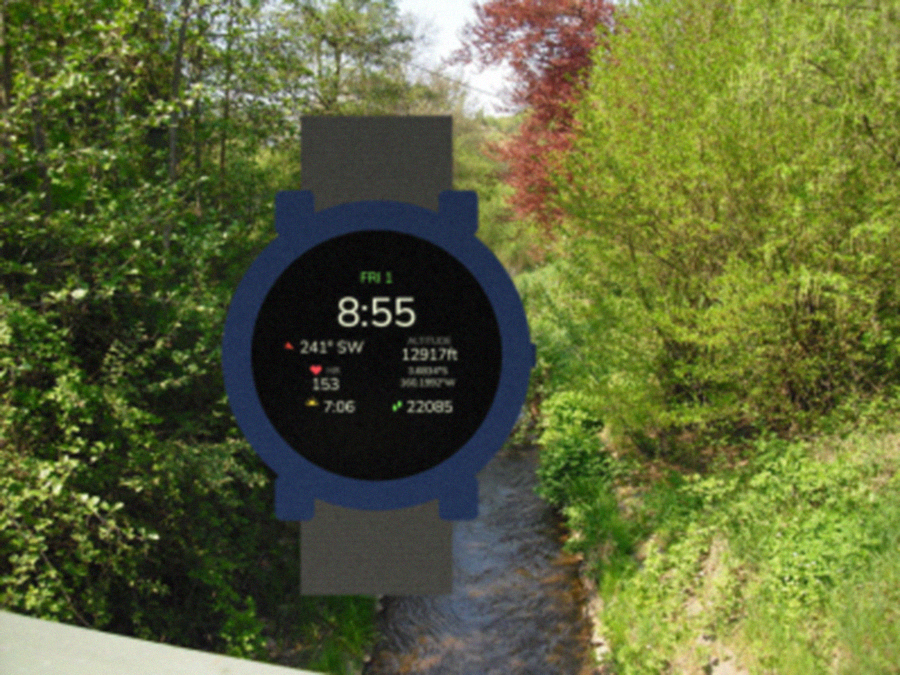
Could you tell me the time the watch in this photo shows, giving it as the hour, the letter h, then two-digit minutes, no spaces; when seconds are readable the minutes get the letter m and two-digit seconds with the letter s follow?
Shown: 8h55
